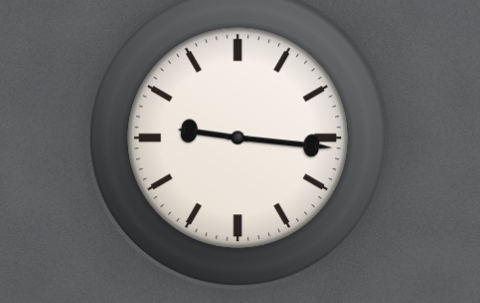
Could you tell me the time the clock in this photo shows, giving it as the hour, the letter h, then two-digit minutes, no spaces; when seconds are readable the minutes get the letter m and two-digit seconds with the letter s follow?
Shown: 9h16
